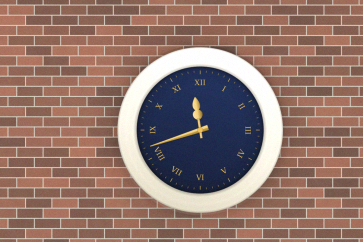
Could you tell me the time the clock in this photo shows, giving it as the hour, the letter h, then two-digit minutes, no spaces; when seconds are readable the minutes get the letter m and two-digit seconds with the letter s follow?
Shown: 11h42
